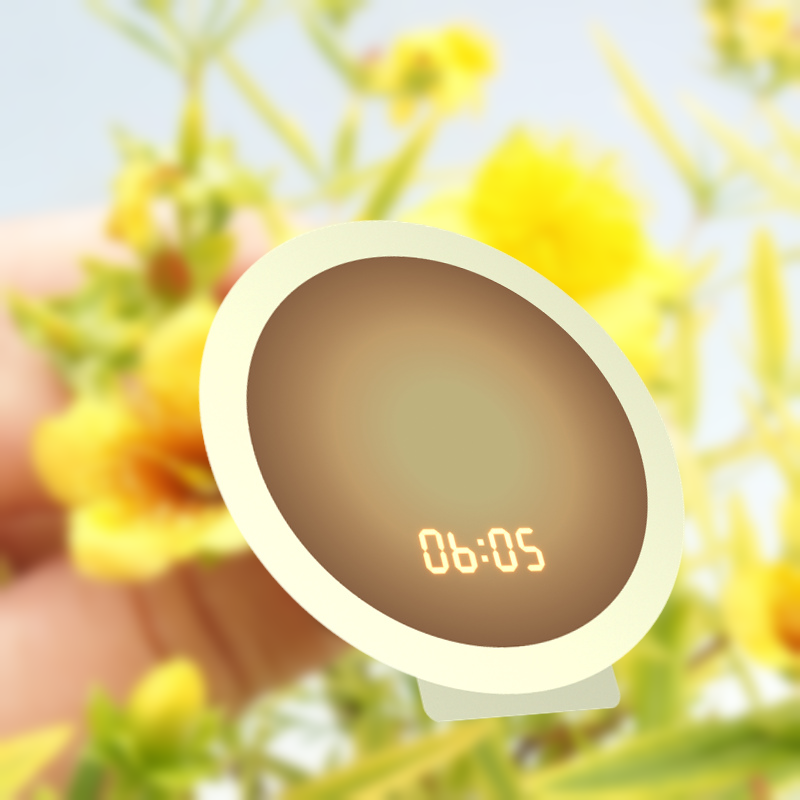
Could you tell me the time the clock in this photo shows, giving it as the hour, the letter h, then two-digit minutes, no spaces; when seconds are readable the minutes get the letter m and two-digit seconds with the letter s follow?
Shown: 6h05
